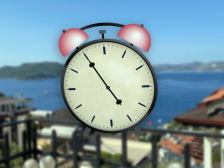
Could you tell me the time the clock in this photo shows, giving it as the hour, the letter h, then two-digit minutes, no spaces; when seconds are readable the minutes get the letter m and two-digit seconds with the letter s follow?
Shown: 4h55
